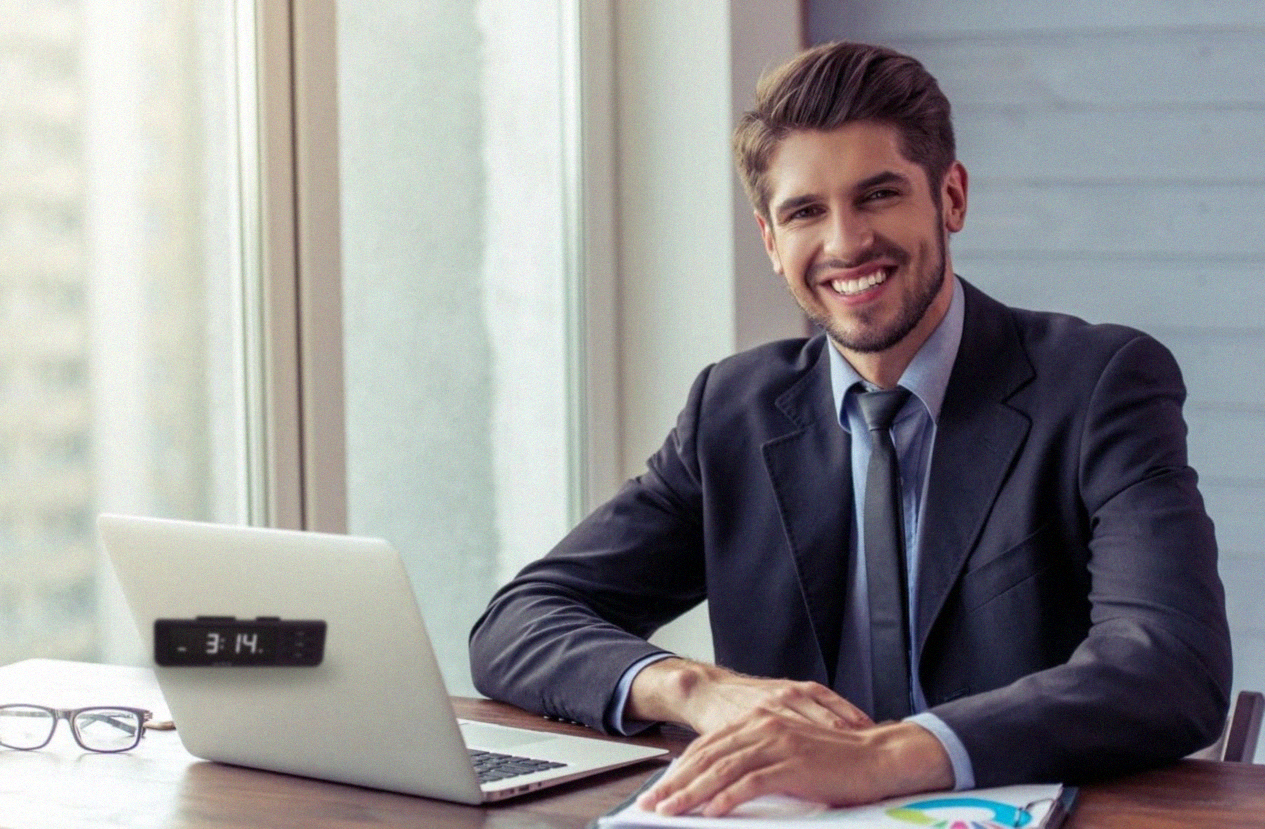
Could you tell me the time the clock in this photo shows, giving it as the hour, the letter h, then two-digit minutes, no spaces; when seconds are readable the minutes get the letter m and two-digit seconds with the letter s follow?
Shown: 3h14
